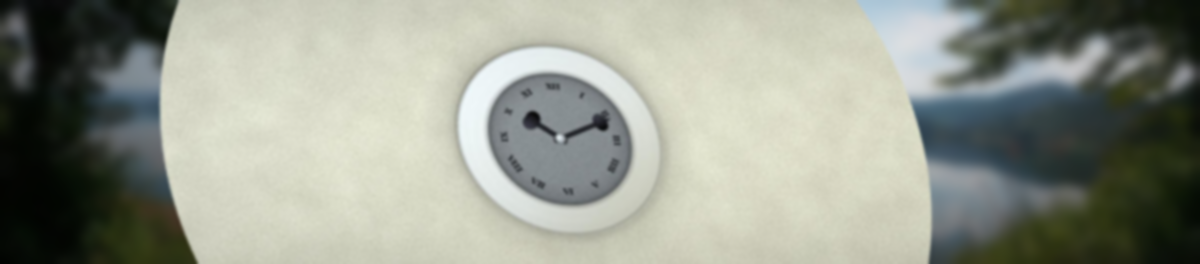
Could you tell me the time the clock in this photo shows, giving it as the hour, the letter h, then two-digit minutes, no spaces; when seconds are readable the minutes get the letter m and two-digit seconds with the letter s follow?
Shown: 10h11
